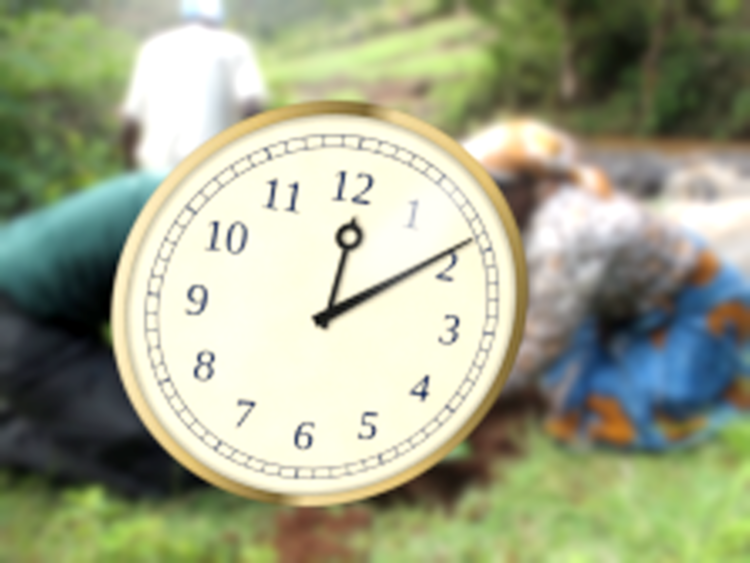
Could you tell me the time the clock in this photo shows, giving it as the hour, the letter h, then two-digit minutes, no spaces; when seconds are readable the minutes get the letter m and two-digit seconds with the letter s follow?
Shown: 12h09
